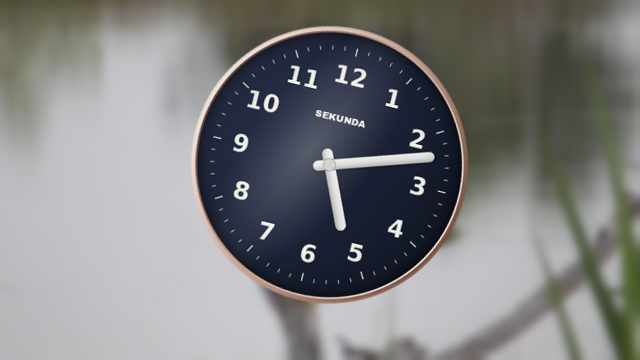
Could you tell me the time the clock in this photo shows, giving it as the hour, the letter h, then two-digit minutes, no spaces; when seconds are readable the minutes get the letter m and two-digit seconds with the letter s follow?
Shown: 5h12
